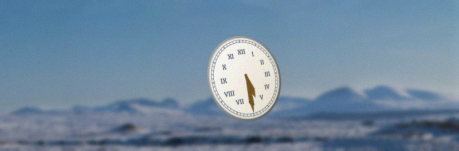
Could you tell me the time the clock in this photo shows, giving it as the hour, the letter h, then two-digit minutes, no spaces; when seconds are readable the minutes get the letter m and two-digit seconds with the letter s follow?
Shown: 5h30
